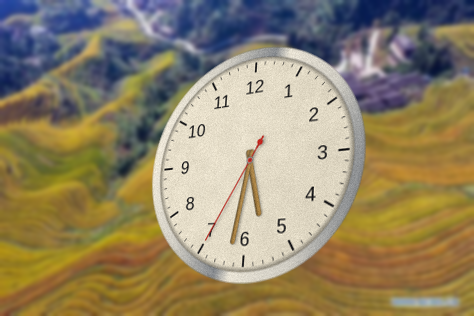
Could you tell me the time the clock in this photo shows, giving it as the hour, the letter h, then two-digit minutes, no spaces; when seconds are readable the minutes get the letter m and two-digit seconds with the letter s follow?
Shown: 5h31m35s
